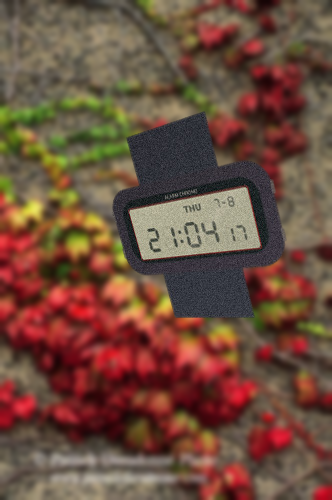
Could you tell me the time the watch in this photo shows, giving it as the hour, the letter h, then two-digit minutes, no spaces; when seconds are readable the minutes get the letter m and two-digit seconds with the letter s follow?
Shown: 21h04m17s
